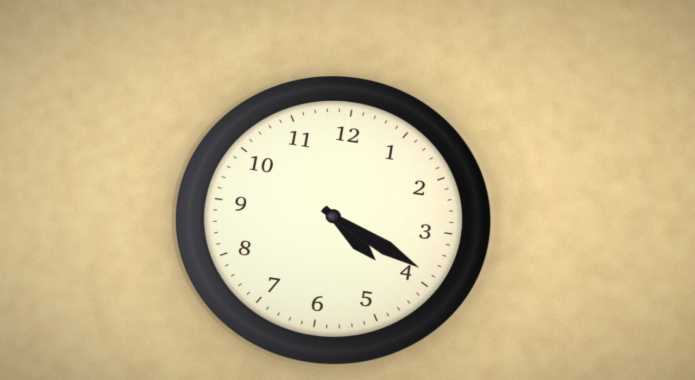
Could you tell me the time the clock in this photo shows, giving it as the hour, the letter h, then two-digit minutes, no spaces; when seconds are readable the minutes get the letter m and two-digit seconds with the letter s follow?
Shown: 4h19
